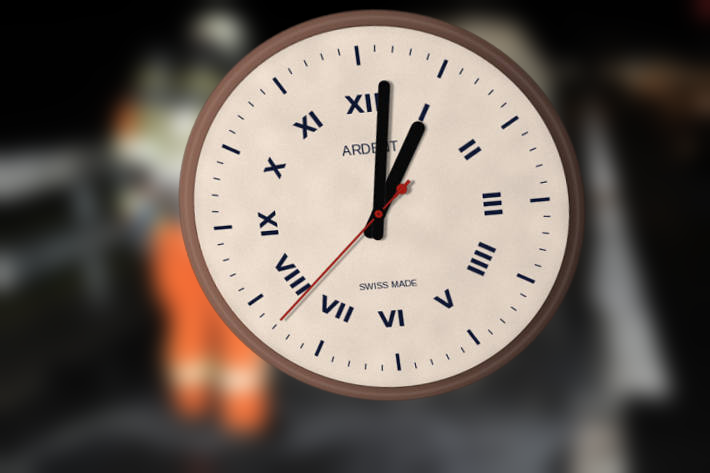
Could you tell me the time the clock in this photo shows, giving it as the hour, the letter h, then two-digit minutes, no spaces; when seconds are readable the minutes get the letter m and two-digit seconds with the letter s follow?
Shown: 1h01m38s
